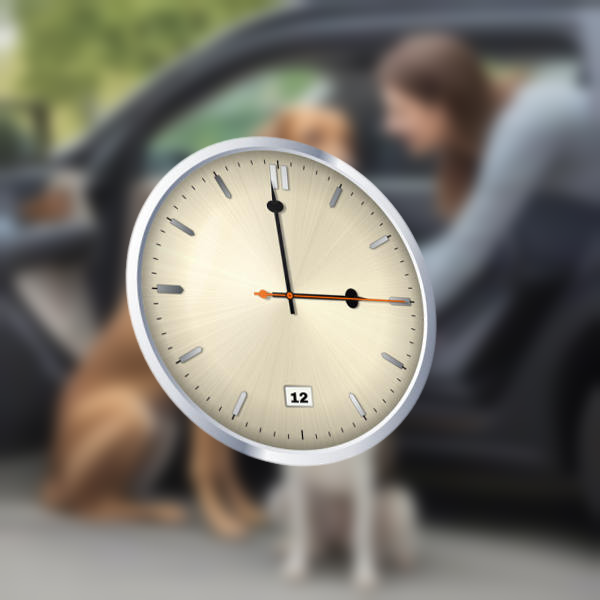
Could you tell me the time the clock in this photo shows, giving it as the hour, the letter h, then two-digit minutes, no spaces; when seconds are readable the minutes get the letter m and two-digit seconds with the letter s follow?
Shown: 2h59m15s
